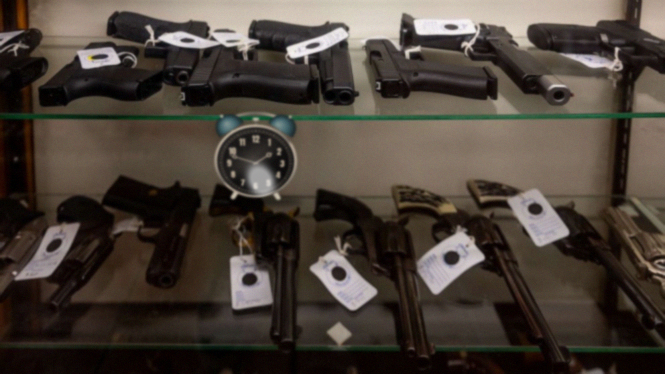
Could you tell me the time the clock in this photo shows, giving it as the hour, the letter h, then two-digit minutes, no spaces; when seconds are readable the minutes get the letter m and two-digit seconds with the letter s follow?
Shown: 1h48
